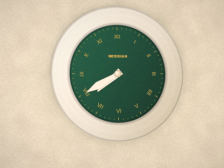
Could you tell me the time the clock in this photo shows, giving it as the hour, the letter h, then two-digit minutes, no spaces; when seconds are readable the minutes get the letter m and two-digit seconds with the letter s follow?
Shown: 7h40
